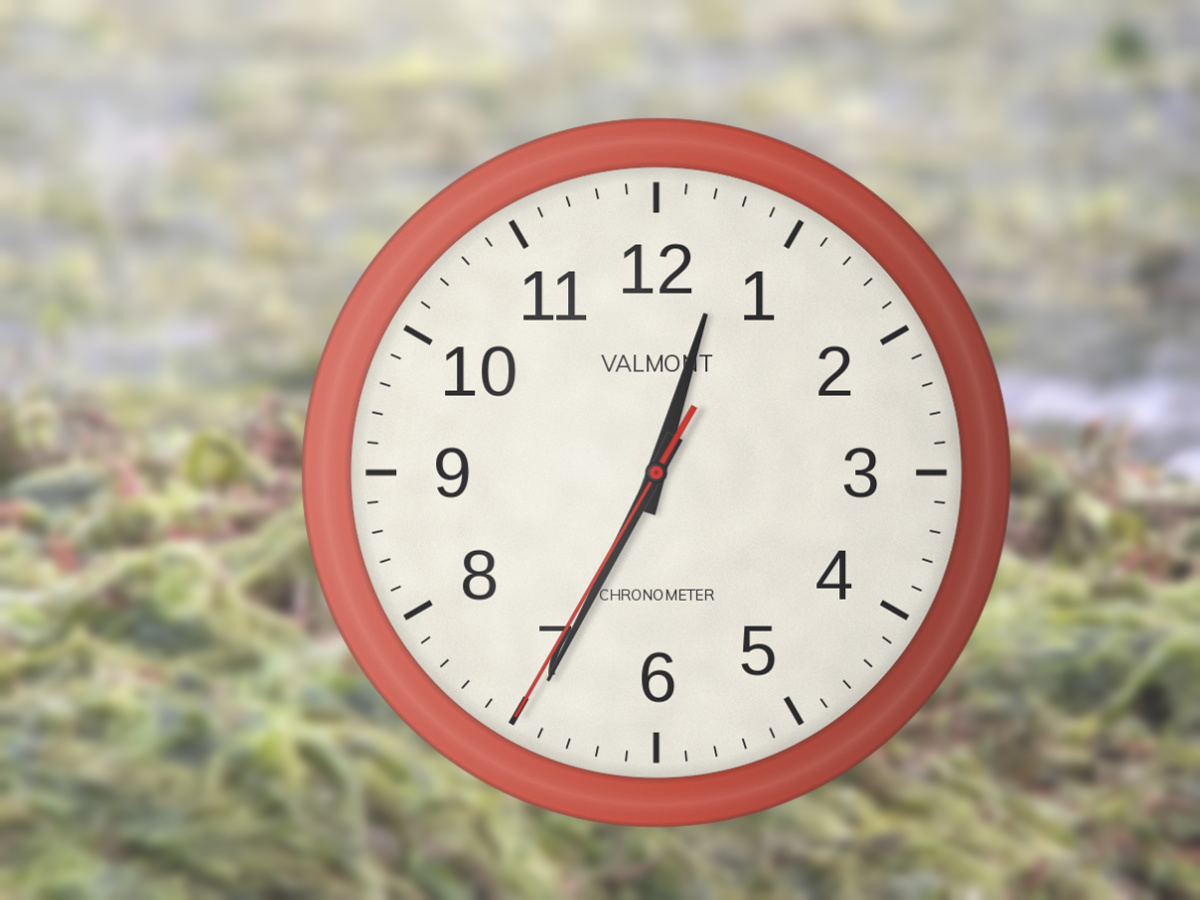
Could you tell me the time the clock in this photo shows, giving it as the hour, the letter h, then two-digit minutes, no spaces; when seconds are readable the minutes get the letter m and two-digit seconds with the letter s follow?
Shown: 12h34m35s
